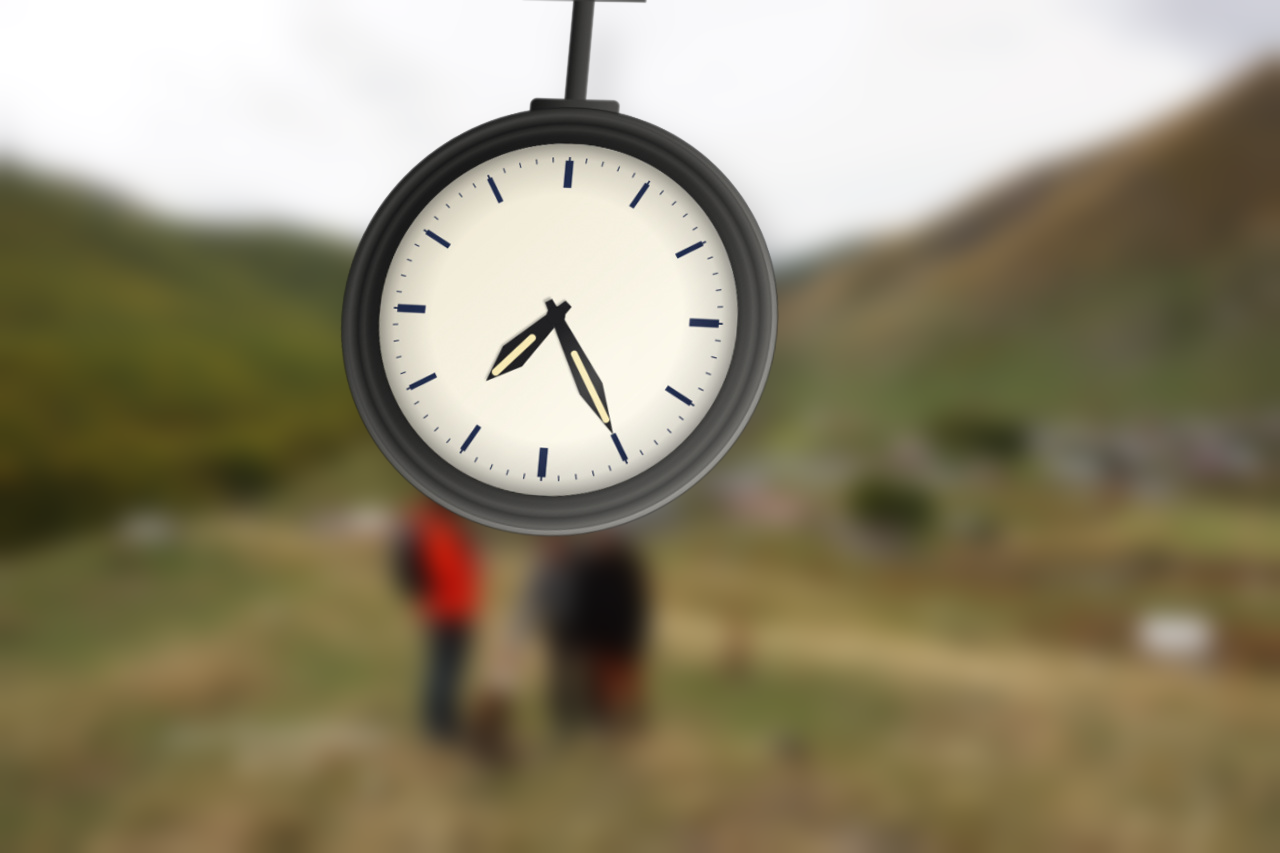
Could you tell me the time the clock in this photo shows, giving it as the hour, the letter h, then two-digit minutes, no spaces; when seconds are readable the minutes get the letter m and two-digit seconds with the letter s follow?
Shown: 7h25
